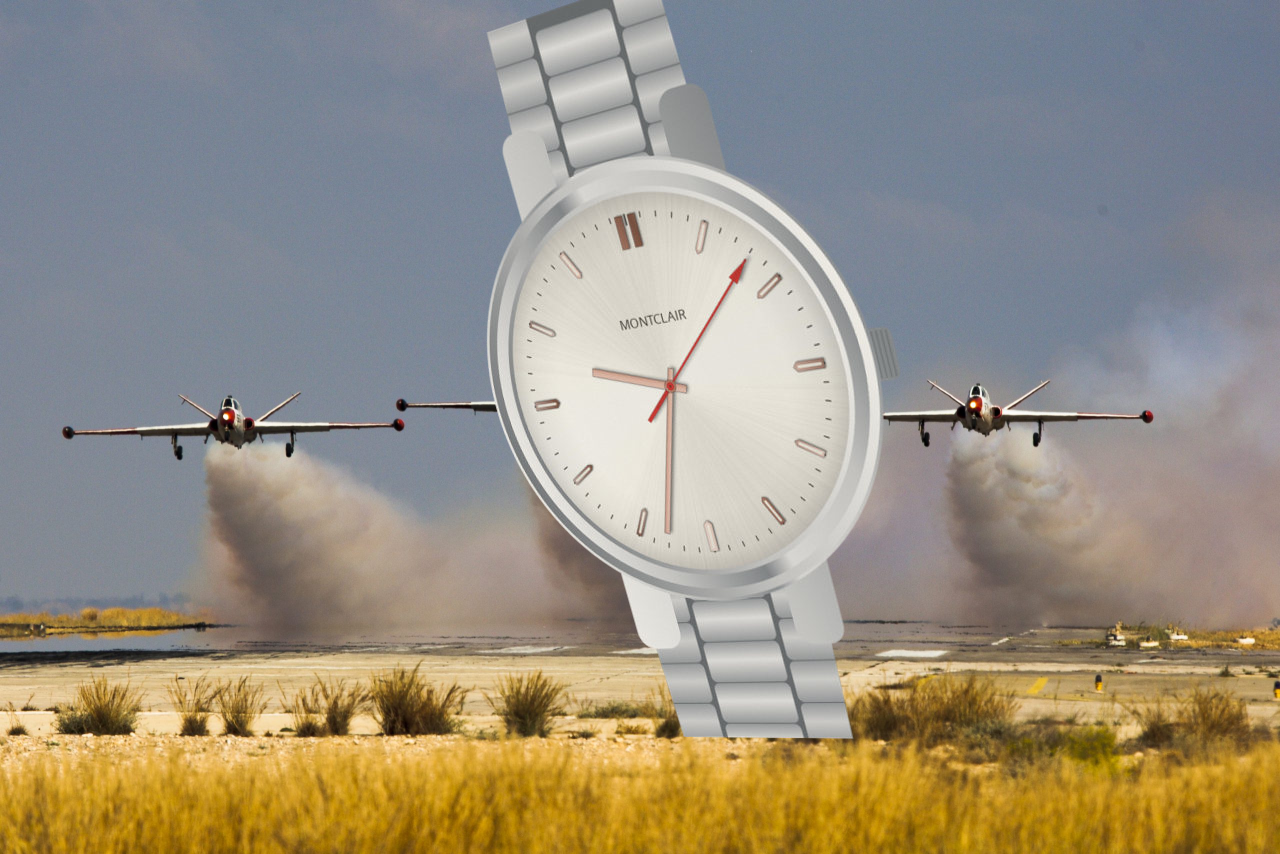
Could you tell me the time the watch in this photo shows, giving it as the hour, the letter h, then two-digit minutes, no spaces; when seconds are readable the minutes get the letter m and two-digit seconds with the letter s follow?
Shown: 9h33m08s
